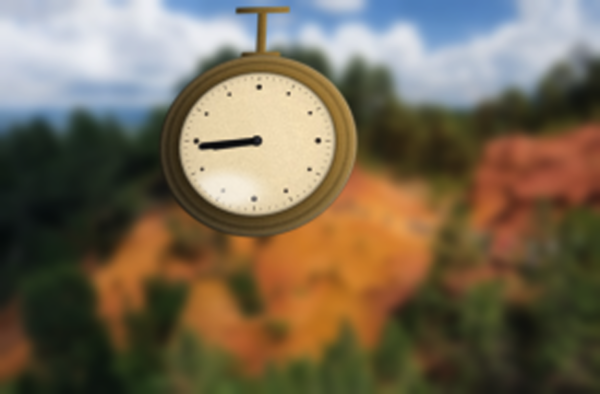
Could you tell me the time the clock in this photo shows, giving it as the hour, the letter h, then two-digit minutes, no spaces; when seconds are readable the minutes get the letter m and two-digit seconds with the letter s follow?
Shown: 8h44
